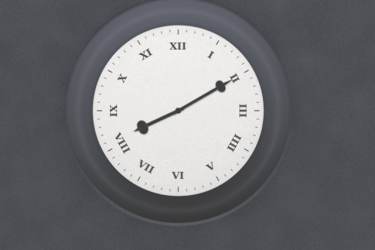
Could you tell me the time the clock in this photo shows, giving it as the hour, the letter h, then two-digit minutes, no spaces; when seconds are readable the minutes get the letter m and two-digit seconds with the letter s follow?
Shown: 8h10
